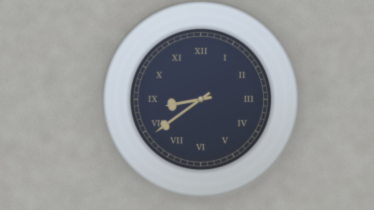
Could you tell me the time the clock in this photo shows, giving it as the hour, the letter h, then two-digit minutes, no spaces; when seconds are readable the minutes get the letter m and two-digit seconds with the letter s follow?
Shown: 8h39
